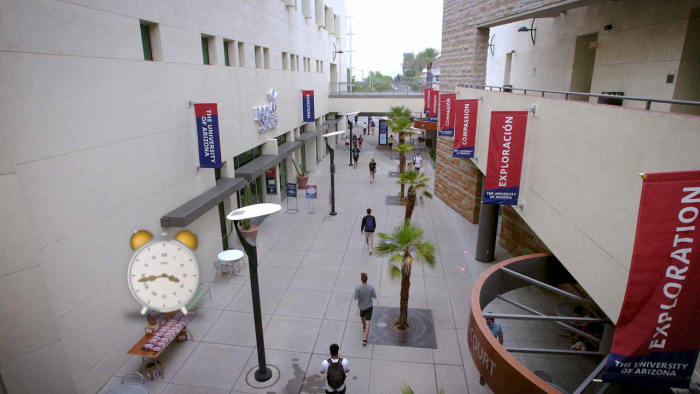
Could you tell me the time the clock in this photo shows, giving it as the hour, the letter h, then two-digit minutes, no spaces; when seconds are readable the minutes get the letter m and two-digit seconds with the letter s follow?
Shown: 3h43
